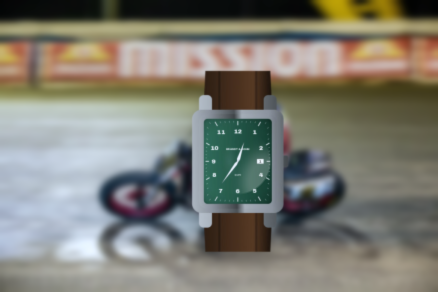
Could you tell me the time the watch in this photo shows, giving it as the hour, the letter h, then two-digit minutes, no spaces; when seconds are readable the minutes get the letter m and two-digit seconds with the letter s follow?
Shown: 12h36
